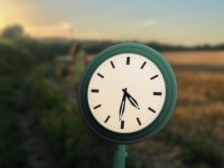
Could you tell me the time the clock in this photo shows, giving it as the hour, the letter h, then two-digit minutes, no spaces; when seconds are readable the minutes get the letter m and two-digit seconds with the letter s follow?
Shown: 4h31
